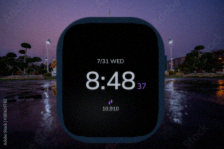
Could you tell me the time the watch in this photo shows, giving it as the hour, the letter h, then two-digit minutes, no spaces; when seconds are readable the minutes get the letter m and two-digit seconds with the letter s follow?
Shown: 8h48
